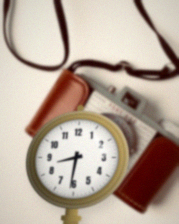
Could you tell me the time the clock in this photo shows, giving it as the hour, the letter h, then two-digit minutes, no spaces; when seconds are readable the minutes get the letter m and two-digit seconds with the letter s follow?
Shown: 8h31
